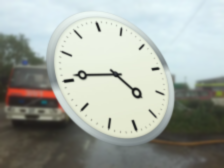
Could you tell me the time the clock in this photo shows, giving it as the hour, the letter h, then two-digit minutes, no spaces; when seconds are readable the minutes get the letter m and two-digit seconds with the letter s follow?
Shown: 4h46
